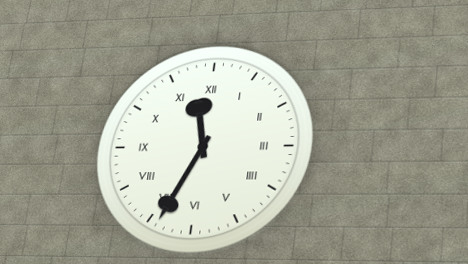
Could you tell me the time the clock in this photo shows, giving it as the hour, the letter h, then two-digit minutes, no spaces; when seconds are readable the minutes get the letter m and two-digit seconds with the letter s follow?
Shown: 11h34
